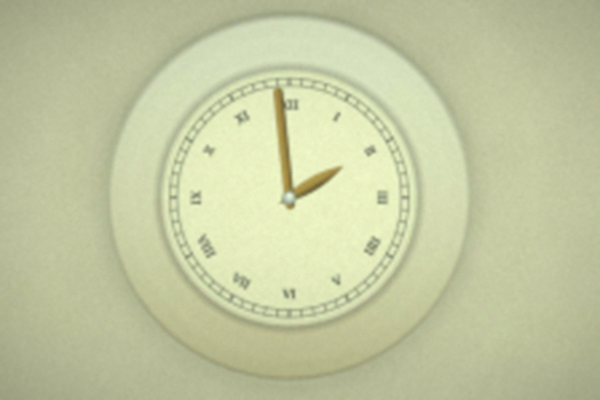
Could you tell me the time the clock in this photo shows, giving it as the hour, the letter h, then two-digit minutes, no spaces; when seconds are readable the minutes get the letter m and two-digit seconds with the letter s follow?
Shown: 1h59
